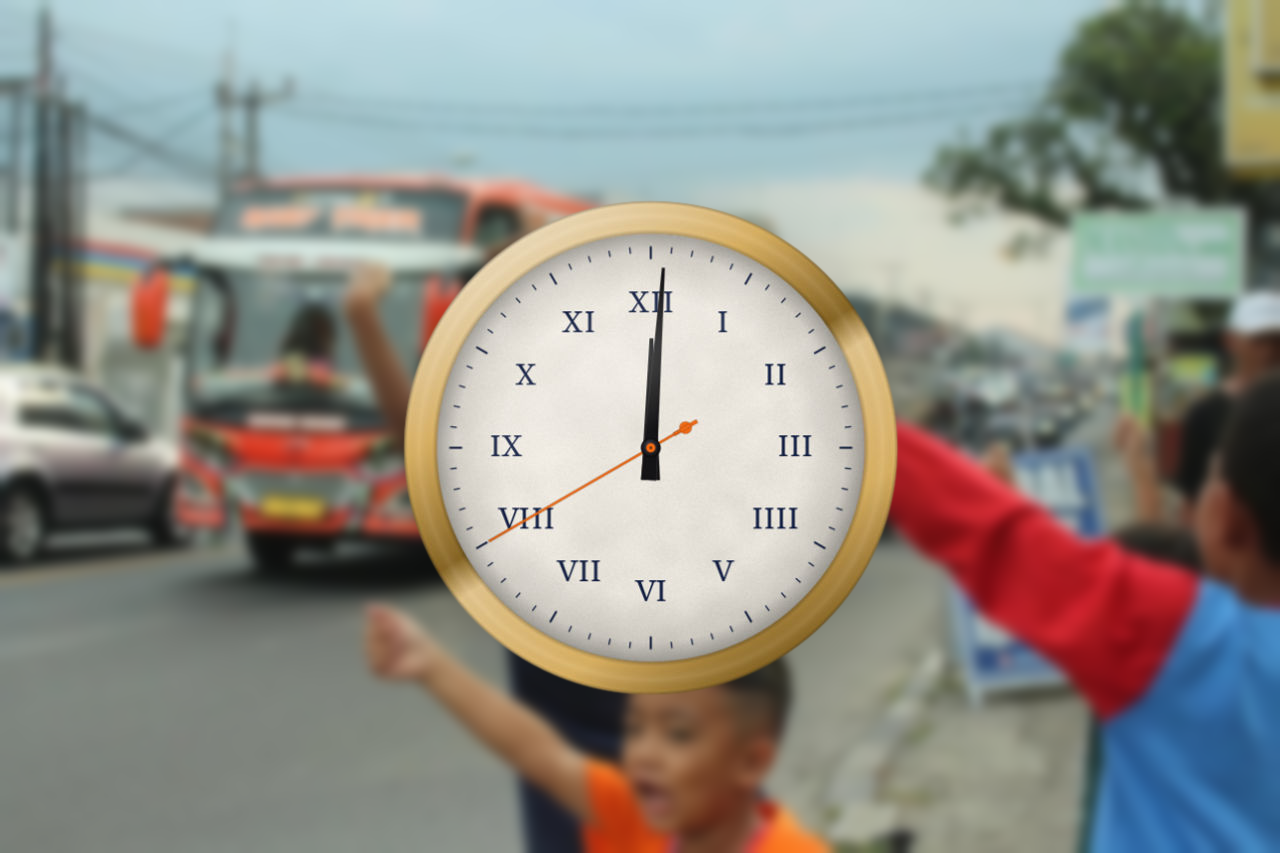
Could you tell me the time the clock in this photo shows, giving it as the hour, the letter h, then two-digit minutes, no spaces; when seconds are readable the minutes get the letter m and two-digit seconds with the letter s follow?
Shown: 12h00m40s
